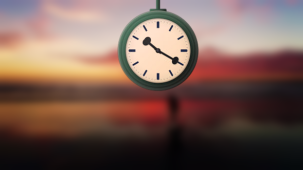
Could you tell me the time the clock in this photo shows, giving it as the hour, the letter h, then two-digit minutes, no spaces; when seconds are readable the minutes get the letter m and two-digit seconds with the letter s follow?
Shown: 10h20
